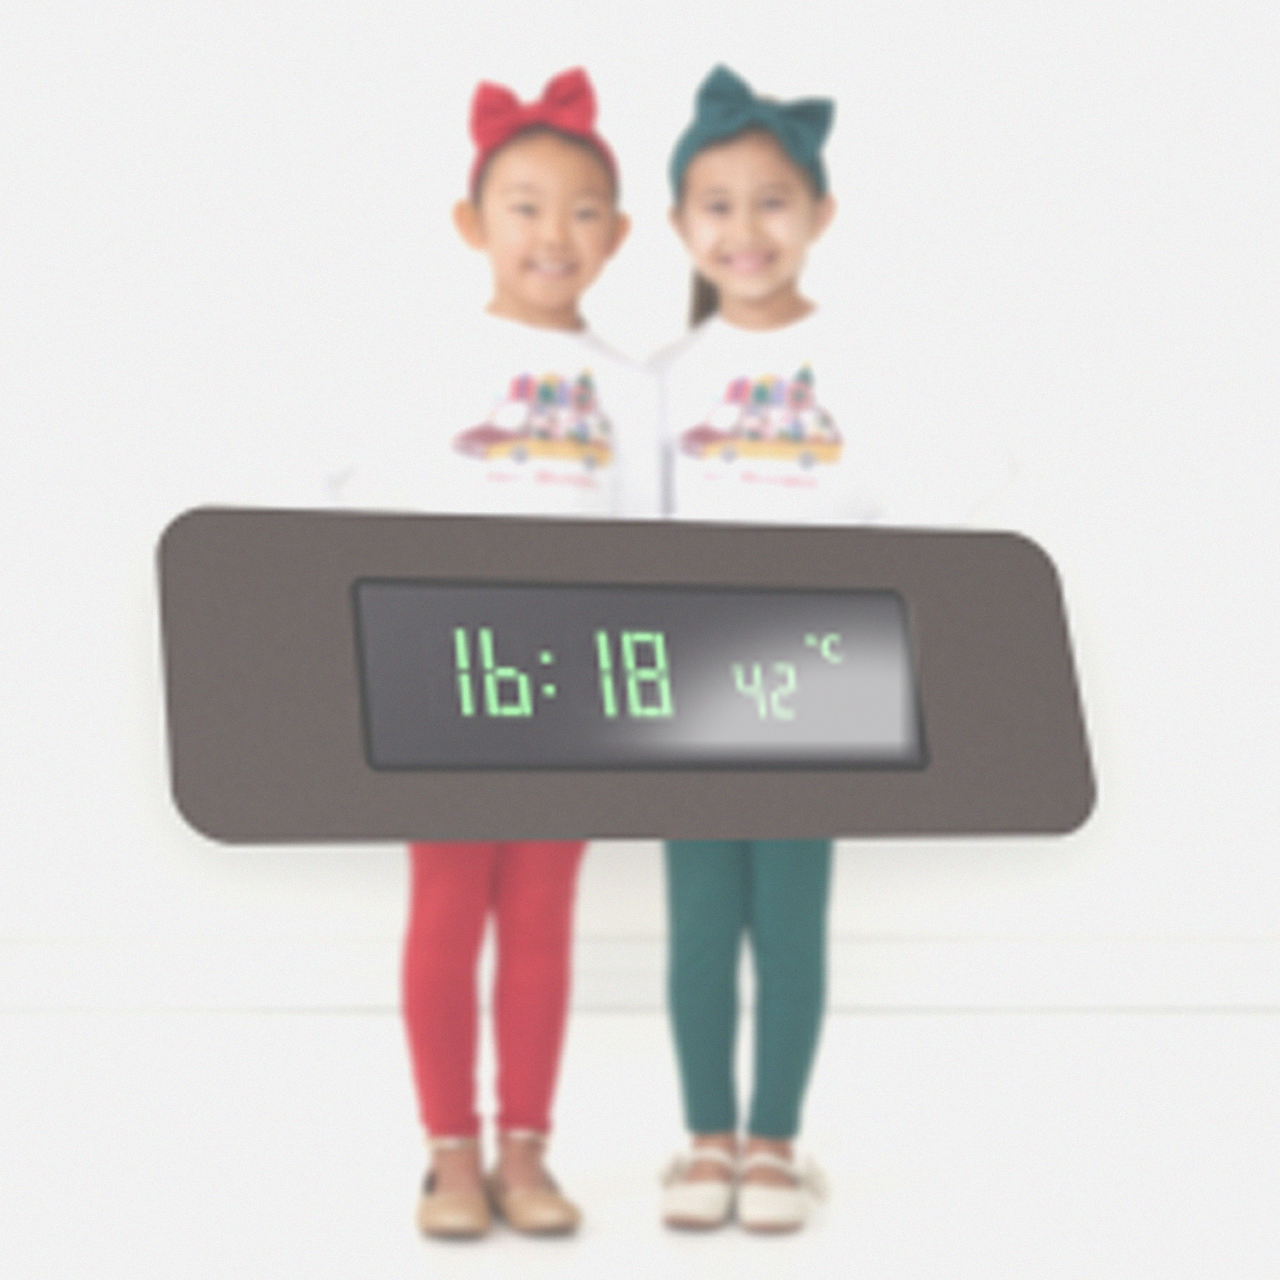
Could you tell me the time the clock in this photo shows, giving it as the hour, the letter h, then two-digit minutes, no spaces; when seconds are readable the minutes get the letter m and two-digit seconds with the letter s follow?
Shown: 16h18
